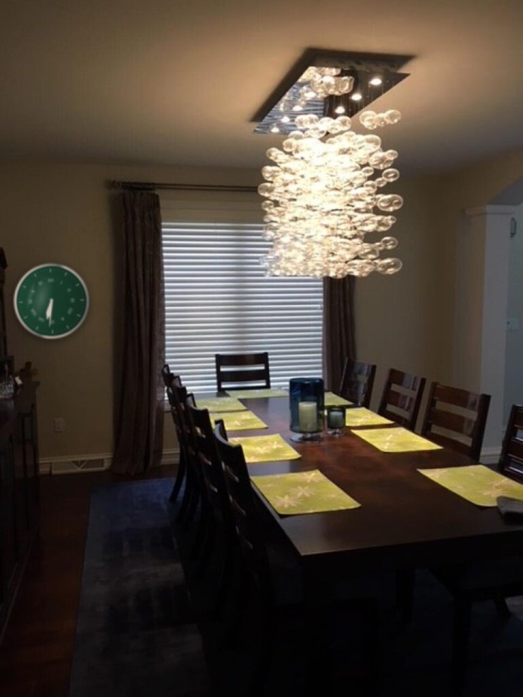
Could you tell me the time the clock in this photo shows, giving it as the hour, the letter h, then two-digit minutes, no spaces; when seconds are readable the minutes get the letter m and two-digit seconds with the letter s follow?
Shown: 6h31
